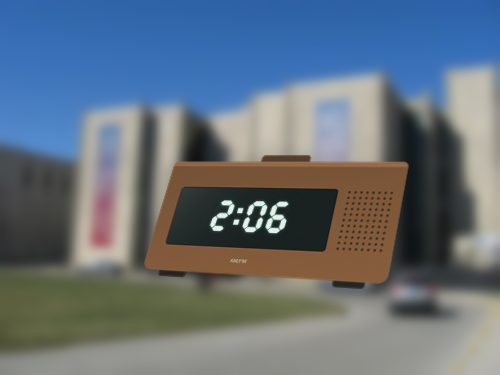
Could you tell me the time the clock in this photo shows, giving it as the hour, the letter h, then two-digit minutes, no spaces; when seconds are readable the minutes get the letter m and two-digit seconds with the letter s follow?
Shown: 2h06
